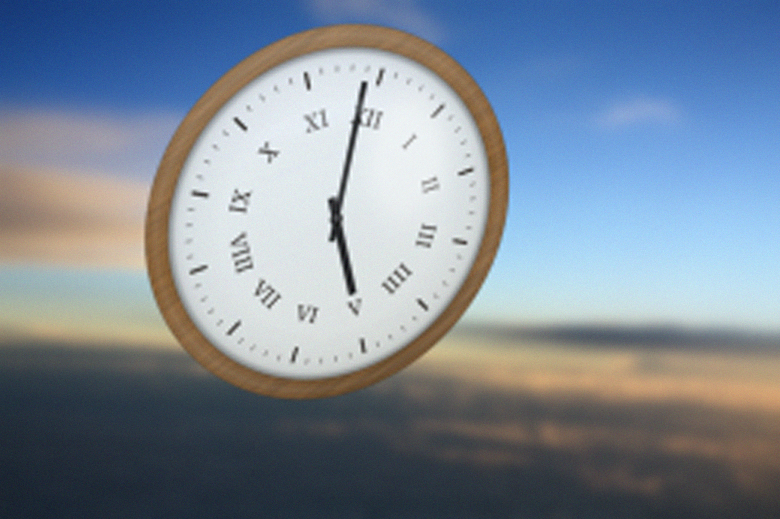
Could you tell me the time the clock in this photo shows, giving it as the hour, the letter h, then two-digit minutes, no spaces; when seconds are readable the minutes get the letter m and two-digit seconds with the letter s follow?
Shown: 4h59
